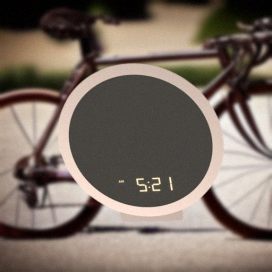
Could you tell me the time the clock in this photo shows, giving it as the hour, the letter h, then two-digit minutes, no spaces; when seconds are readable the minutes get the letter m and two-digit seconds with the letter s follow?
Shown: 5h21
